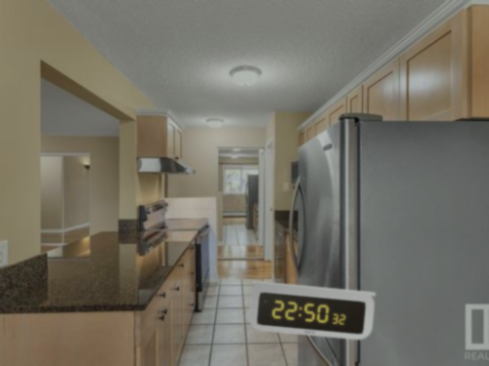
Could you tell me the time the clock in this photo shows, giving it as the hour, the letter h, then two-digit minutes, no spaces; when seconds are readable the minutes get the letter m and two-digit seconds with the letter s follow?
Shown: 22h50
